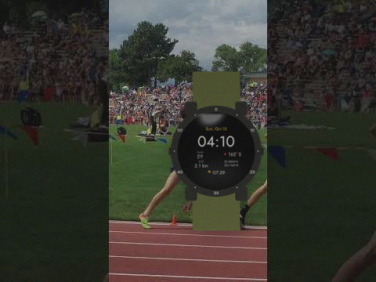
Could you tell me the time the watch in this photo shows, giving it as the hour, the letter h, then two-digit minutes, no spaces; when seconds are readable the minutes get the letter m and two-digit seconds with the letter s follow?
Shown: 4h10
